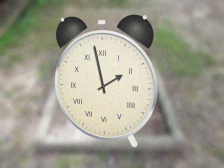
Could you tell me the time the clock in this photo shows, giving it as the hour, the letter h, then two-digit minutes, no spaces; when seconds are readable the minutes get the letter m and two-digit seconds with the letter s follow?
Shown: 1h58
